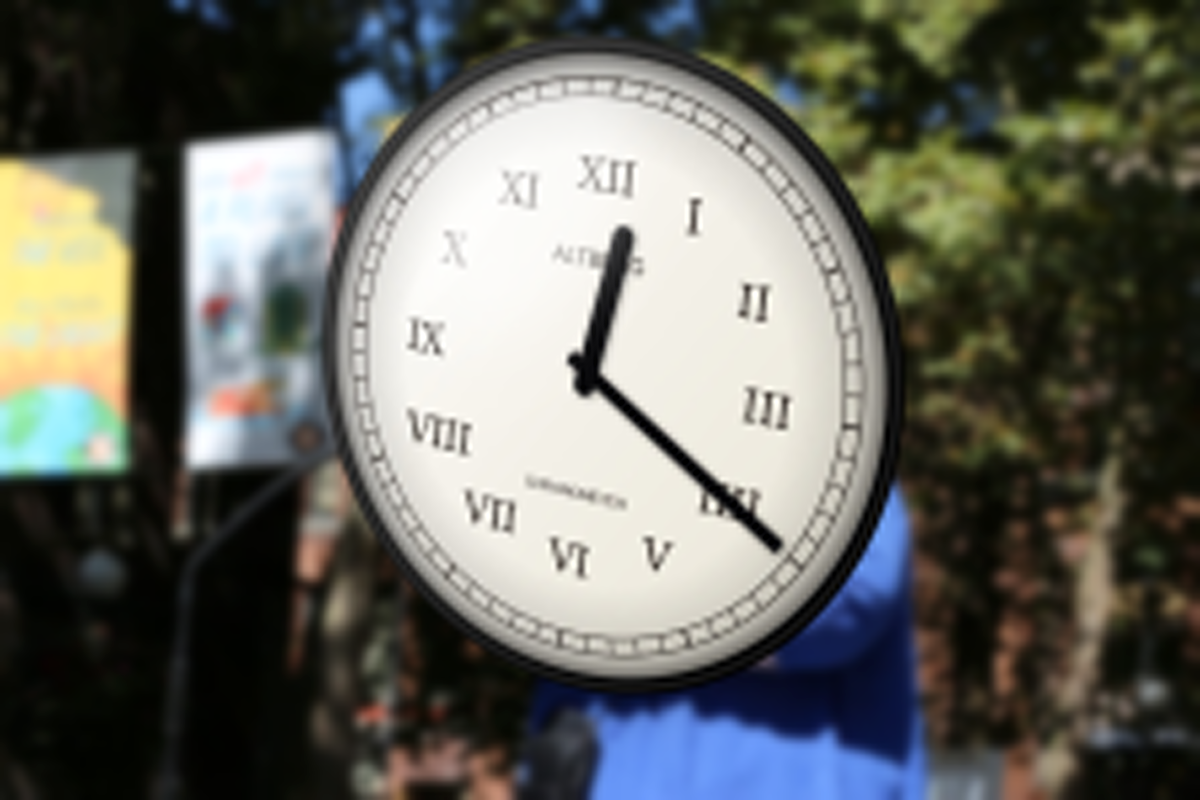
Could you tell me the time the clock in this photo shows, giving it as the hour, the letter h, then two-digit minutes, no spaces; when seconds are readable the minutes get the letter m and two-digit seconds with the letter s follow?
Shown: 12h20
